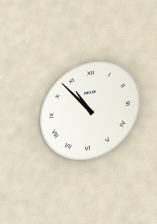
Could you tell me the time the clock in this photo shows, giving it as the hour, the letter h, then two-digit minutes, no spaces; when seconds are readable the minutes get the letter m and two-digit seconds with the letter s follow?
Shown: 10h53
